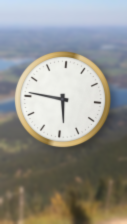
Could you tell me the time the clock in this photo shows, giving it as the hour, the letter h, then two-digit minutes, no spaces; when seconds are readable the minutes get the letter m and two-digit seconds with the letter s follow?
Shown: 5h46
